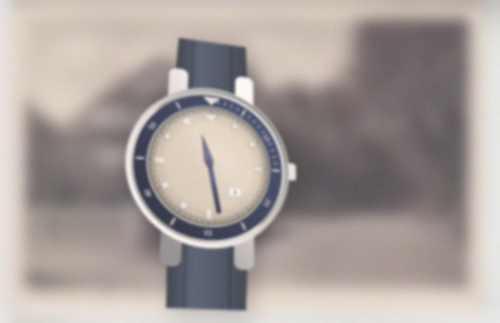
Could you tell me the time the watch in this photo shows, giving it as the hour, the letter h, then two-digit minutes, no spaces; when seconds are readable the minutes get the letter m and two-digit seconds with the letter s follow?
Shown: 11h28
